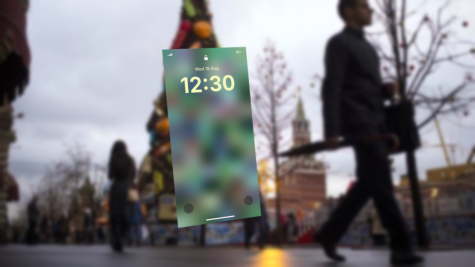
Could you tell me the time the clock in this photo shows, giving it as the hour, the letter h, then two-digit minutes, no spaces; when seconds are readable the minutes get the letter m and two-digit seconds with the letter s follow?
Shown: 12h30
